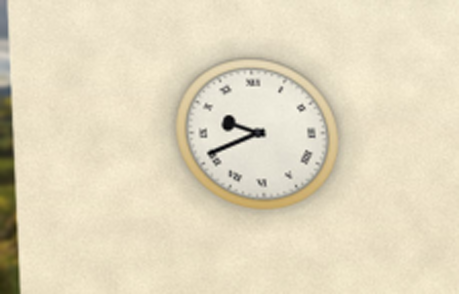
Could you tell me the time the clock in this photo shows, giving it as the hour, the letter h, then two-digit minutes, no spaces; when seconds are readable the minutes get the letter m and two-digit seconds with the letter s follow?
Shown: 9h41
